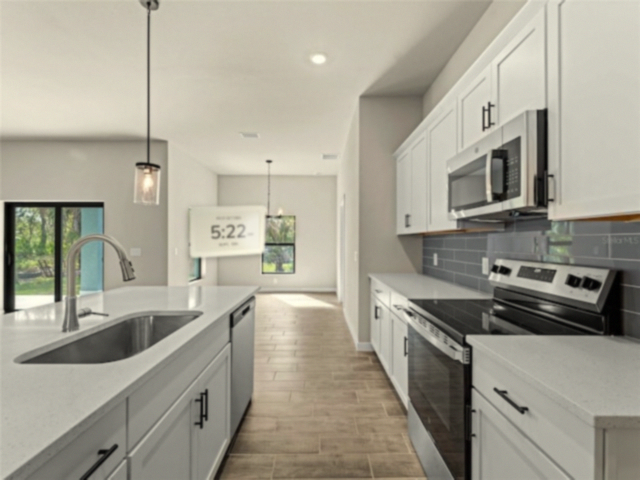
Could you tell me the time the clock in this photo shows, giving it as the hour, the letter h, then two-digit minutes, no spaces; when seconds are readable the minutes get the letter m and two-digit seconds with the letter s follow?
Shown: 5h22
